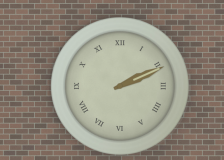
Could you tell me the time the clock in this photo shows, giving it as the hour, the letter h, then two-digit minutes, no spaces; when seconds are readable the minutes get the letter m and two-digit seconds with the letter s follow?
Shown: 2h11
